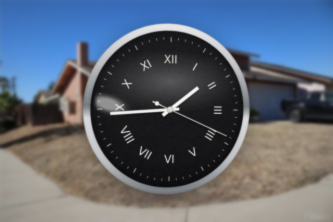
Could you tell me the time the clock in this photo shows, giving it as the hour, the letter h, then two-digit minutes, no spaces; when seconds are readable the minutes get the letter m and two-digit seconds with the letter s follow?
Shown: 1h44m19s
